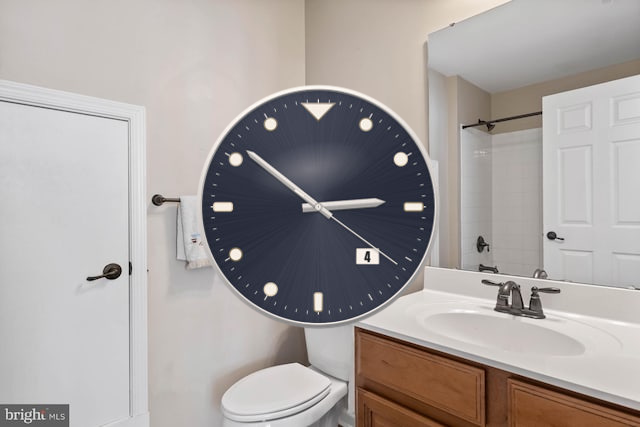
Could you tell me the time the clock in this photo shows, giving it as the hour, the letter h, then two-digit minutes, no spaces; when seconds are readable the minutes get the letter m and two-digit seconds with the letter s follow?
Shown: 2h51m21s
